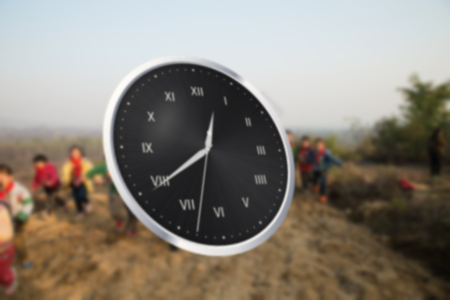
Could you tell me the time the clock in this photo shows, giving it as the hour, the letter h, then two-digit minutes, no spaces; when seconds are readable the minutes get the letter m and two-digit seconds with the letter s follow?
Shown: 12h39m33s
